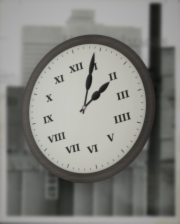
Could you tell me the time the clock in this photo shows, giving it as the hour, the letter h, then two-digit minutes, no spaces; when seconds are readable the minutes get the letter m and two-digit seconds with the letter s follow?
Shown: 2h04
